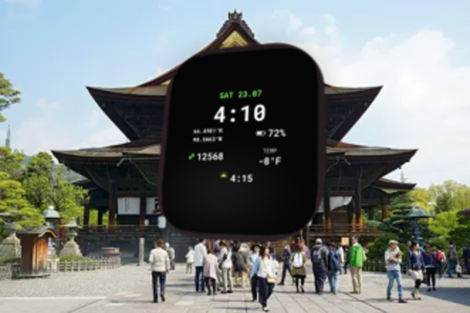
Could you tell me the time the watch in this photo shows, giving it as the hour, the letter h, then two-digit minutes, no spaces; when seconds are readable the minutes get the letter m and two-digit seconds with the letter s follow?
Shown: 4h10
